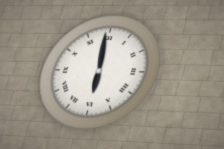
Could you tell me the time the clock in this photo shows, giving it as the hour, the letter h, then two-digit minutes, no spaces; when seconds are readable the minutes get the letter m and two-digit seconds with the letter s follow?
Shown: 5h59
